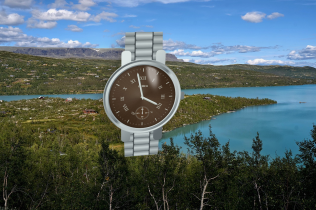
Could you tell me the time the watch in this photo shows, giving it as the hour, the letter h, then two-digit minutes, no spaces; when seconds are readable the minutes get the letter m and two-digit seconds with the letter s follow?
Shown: 3h58
